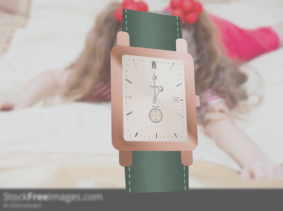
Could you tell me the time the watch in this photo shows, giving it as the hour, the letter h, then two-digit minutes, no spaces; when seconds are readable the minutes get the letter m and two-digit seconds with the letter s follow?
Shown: 1h00
